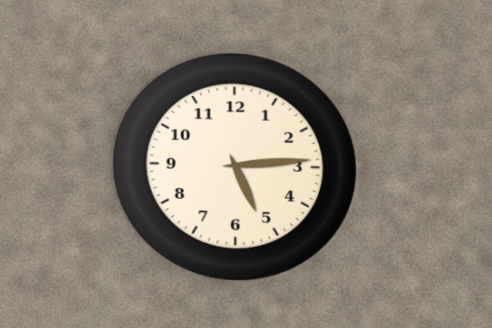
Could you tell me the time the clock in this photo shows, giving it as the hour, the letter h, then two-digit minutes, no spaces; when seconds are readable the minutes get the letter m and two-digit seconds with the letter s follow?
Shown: 5h14
